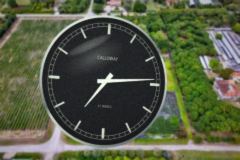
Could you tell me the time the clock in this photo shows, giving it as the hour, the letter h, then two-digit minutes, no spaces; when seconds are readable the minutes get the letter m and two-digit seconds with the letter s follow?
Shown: 7h14
